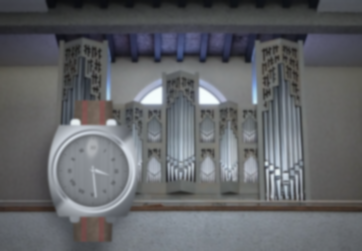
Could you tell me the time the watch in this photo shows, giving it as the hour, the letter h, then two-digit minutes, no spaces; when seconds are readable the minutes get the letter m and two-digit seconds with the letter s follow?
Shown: 3h29
